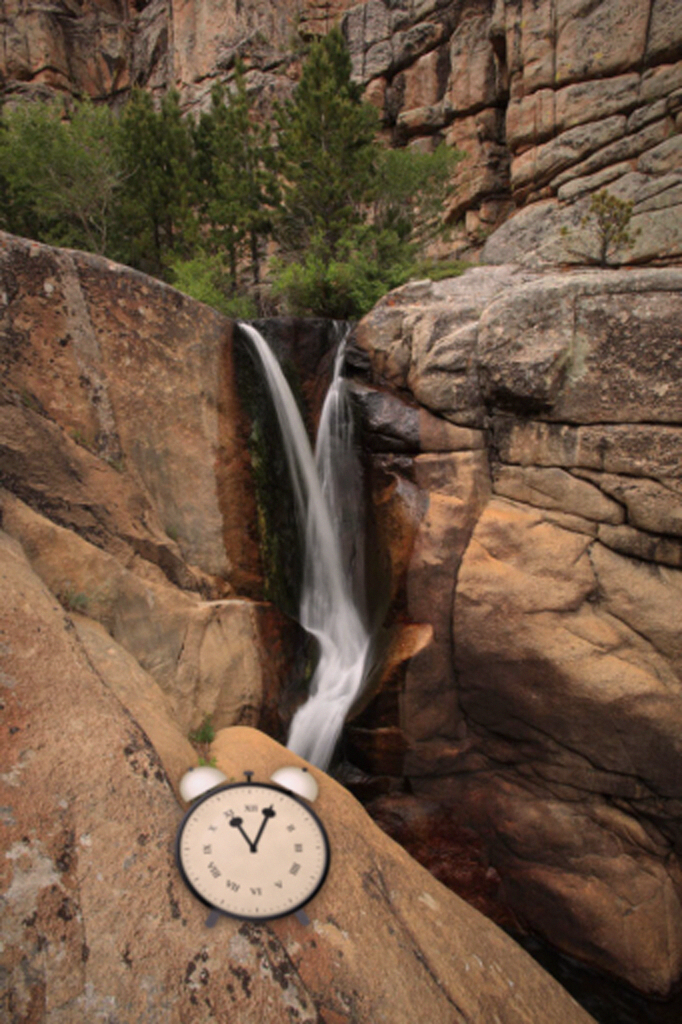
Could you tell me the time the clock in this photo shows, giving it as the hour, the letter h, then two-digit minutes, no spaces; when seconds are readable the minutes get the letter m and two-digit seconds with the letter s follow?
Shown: 11h04
